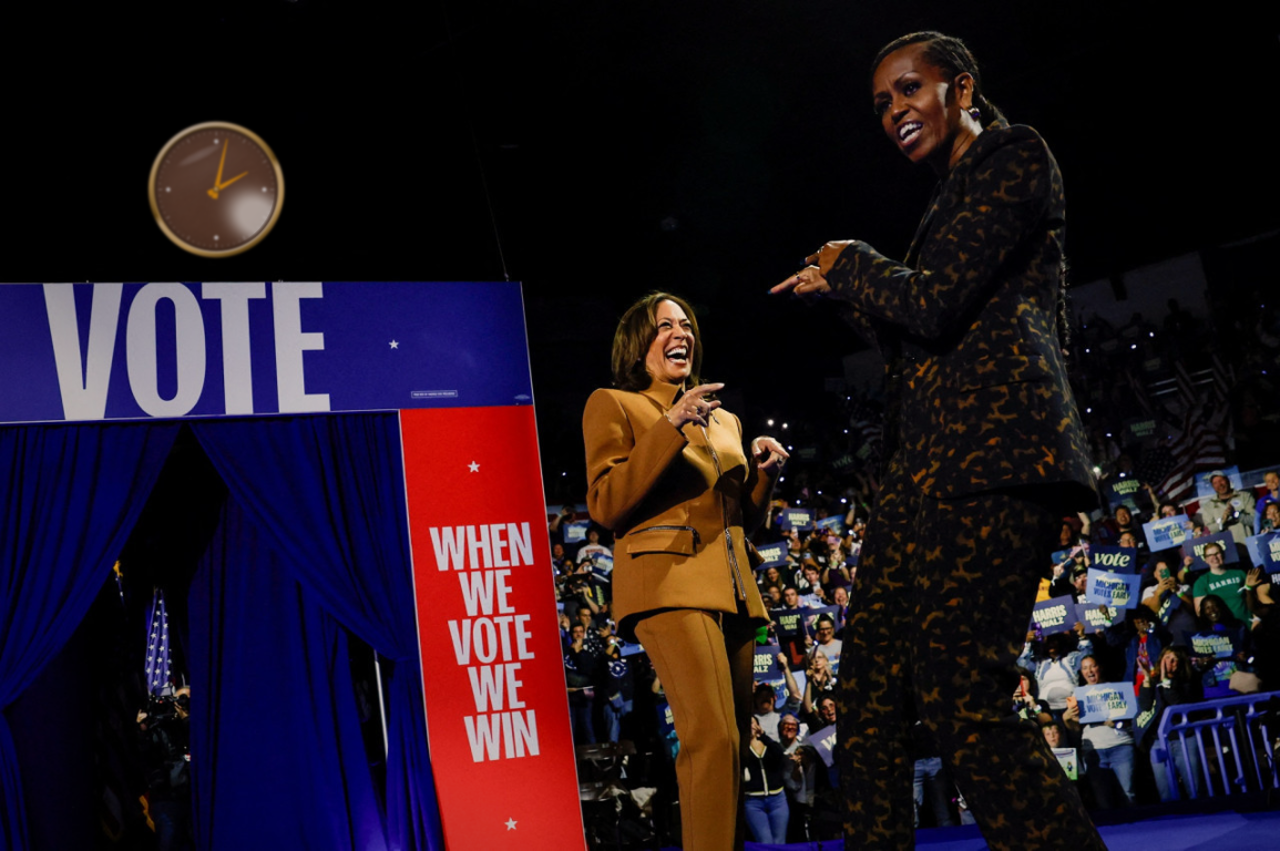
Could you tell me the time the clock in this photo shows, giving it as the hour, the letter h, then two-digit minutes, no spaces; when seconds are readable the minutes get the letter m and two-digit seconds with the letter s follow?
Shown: 2h02
